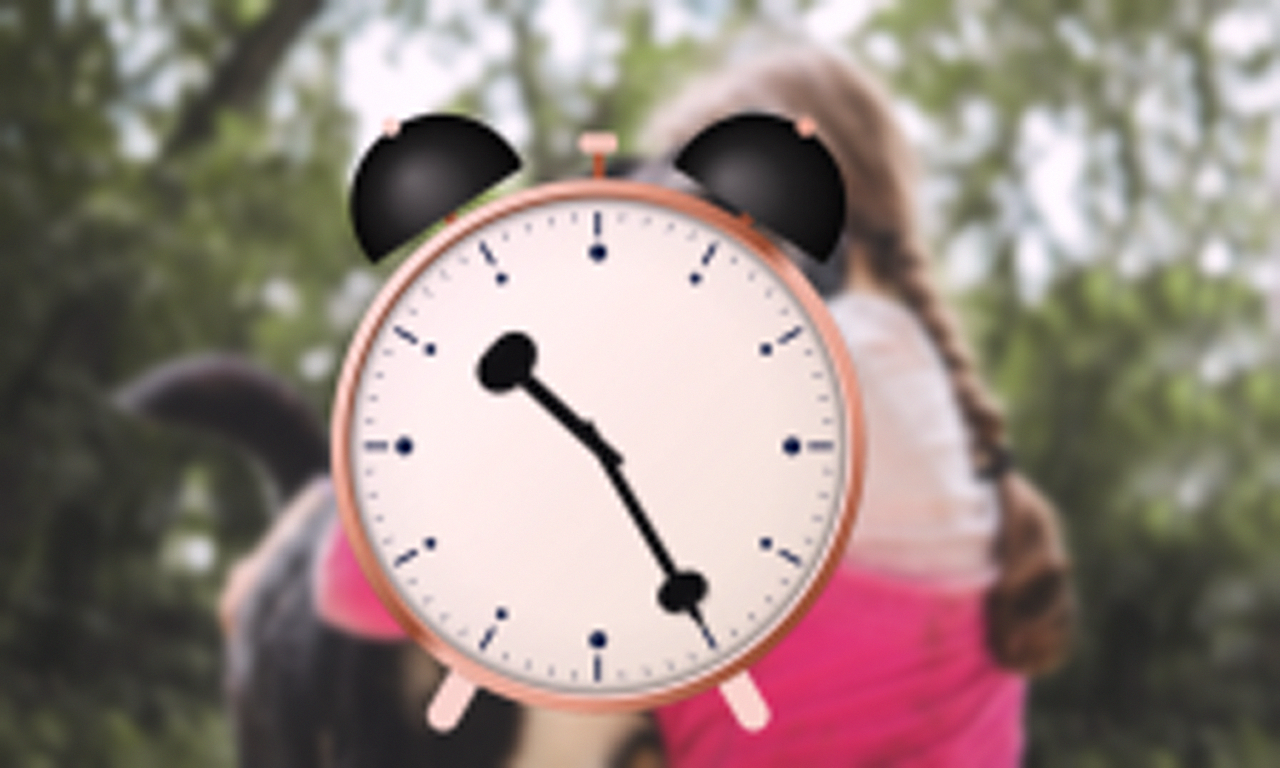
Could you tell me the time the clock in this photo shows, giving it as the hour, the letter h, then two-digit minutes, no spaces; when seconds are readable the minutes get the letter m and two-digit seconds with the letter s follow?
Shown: 10h25
